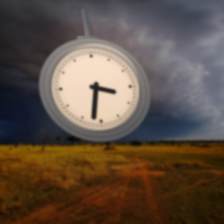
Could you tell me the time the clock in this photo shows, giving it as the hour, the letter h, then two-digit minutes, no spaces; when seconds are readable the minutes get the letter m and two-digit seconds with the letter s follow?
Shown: 3h32
